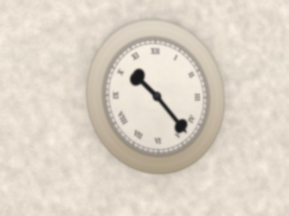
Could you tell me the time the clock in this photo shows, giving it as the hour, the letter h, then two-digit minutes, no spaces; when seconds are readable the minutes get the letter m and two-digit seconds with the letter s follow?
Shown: 10h23
